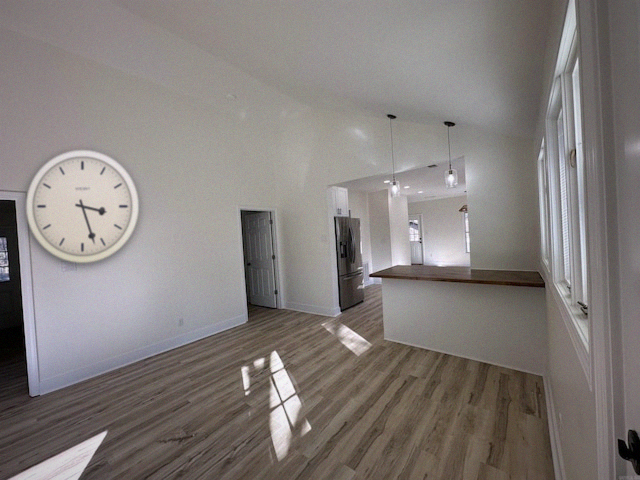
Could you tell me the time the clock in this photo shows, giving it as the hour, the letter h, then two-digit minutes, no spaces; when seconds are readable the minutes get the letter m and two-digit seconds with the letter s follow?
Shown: 3h27
